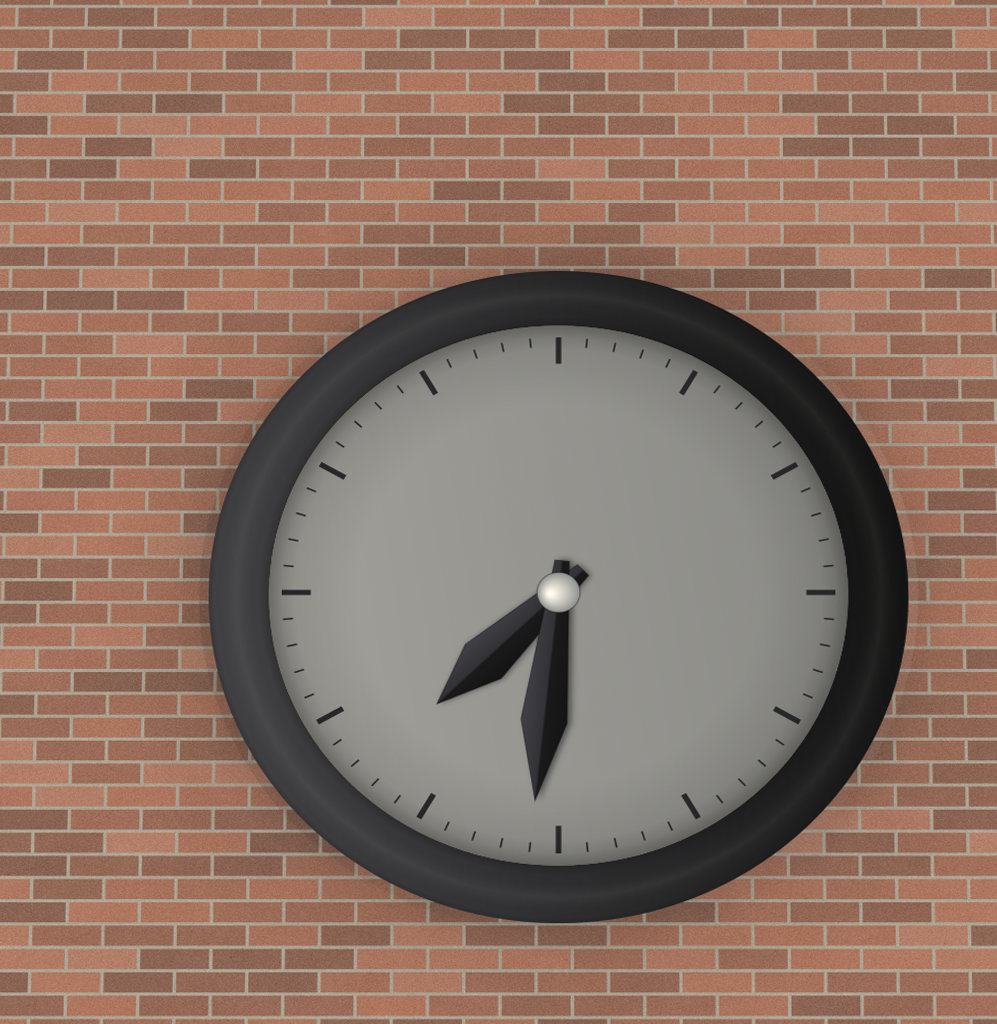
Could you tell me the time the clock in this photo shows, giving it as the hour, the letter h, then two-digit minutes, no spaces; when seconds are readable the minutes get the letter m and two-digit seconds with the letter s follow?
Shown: 7h31
